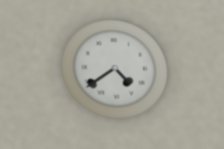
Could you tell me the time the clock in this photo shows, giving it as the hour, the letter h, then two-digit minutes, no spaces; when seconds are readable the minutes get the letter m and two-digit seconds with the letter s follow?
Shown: 4h39
